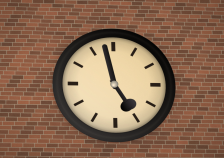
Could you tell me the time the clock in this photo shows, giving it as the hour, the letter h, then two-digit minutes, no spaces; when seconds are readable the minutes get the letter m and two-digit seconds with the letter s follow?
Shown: 4h58
